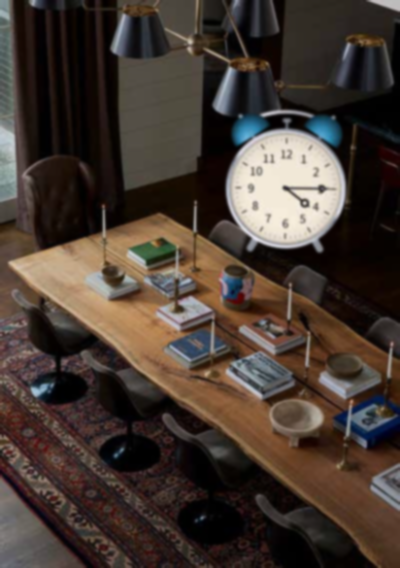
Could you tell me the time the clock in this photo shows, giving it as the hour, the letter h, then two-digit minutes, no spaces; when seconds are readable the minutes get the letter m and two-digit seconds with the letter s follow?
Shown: 4h15
